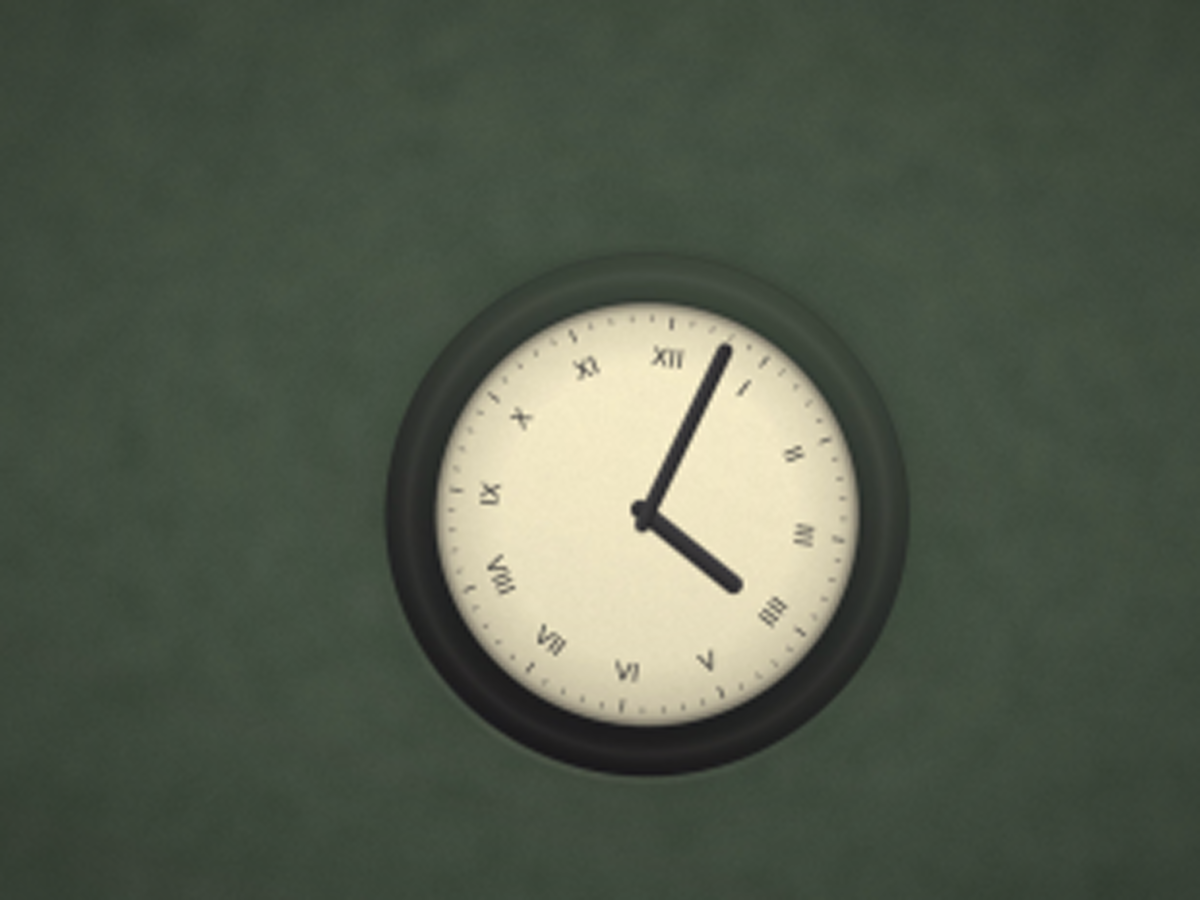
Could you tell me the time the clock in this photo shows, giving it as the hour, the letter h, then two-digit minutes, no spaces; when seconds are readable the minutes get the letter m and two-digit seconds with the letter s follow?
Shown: 4h03
